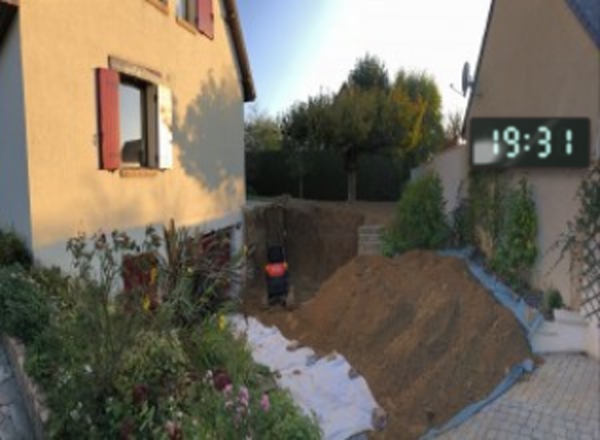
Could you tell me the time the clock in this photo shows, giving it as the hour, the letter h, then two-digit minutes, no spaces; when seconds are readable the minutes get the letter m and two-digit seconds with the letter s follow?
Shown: 19h31
